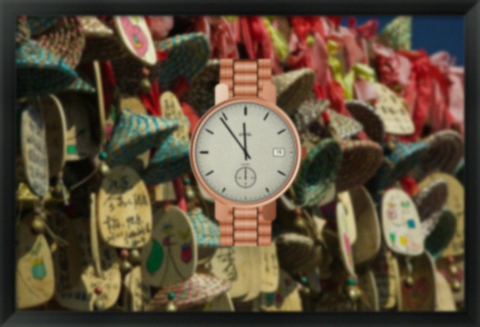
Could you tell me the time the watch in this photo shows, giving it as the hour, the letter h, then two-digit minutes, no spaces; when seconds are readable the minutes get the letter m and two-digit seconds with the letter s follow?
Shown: 11h54
